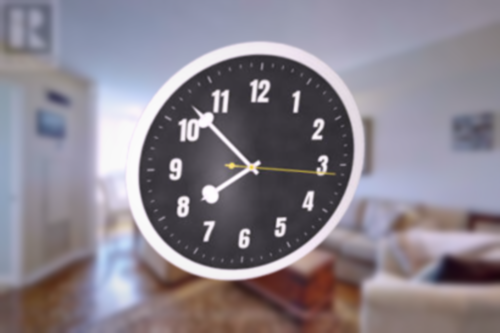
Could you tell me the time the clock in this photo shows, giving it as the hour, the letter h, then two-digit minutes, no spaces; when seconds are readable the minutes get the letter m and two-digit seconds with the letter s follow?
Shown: 7h52m16s
